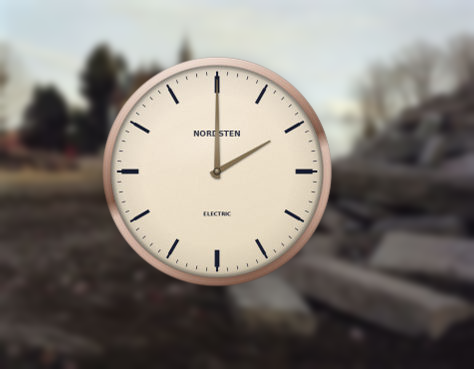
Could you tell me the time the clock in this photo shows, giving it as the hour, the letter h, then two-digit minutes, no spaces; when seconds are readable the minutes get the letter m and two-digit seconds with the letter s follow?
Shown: 2h00
